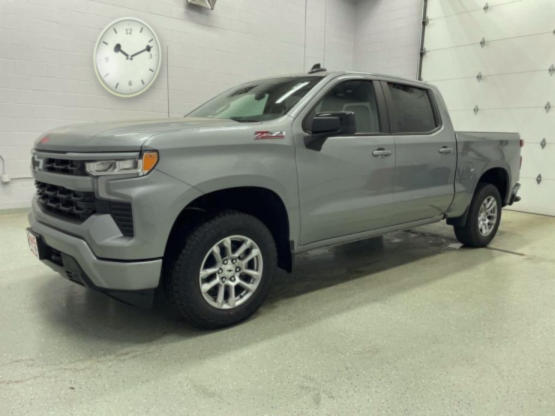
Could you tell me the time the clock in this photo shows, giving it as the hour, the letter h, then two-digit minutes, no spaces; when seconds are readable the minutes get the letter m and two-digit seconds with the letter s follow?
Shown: 10h12
